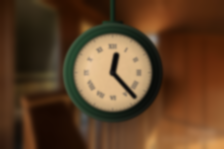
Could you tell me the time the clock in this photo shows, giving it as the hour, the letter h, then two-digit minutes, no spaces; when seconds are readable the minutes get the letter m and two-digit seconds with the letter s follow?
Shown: 12h23
